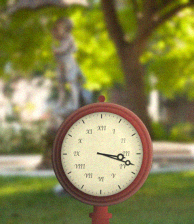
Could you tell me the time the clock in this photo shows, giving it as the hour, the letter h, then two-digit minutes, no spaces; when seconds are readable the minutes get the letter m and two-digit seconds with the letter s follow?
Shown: 3h18
